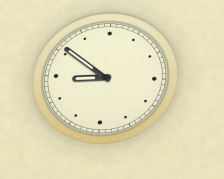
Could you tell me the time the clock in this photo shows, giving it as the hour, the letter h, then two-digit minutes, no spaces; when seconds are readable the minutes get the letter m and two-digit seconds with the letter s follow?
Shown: 8h51
